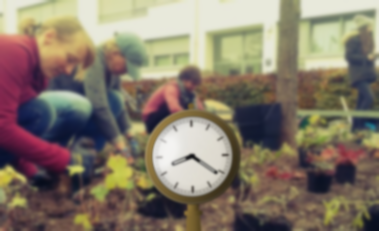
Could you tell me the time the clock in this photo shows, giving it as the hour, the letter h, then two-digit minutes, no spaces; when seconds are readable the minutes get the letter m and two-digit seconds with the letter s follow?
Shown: 8h21
